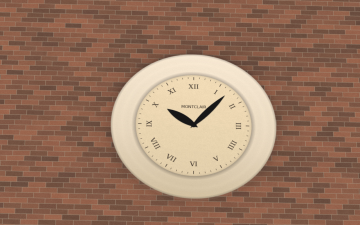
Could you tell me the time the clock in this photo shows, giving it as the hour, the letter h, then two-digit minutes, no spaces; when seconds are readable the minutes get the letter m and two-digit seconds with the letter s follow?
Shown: 10h07
